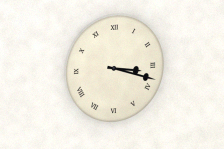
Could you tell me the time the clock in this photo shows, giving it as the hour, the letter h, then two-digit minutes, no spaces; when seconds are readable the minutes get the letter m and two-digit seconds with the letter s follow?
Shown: 3h18
